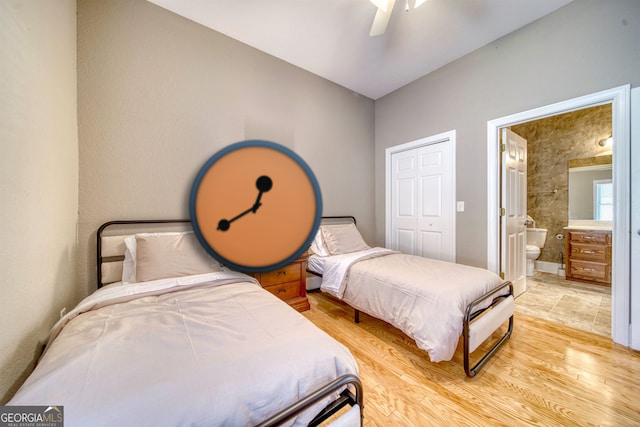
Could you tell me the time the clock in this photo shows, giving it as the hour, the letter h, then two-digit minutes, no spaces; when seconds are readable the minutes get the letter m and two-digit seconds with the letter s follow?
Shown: 12h40
